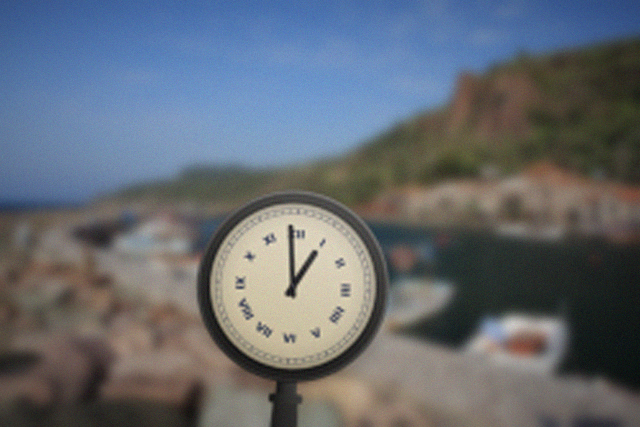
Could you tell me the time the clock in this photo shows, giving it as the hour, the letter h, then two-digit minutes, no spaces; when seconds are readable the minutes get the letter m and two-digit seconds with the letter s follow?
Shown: 12h59
